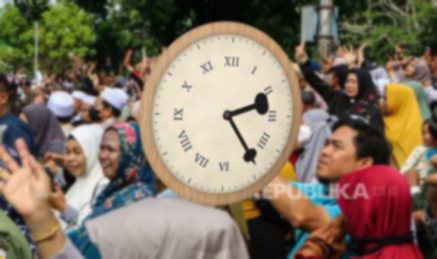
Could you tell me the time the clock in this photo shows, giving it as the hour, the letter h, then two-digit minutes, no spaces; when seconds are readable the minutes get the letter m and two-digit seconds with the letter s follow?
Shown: 2h24
